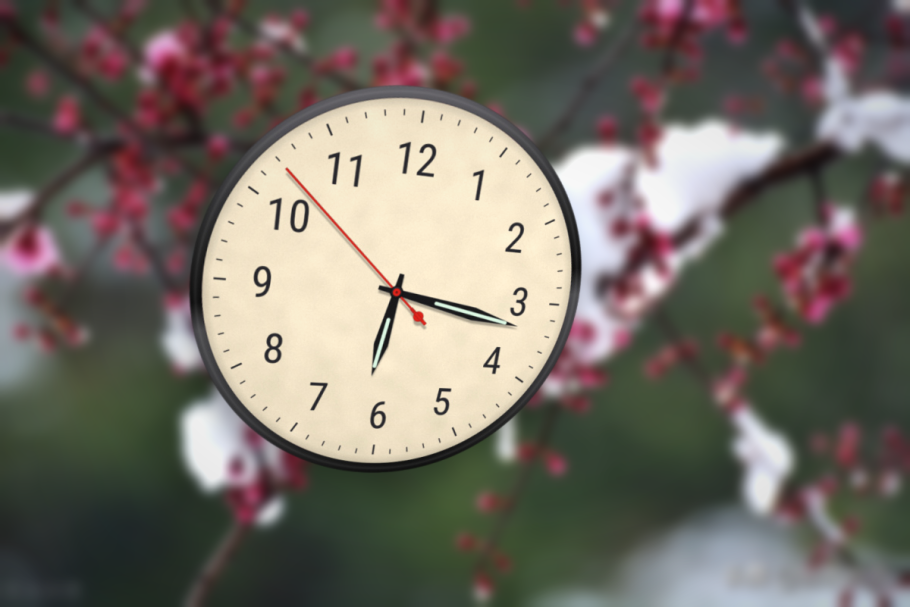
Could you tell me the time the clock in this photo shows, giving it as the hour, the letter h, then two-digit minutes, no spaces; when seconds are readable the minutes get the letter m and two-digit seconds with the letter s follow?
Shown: 6h16m52s
